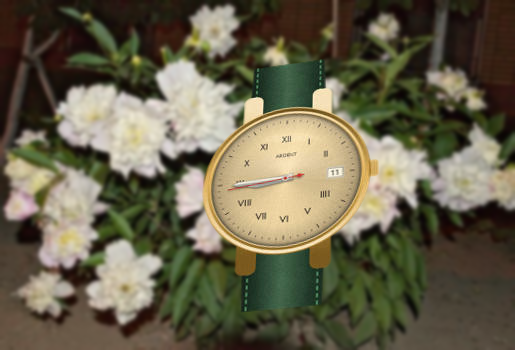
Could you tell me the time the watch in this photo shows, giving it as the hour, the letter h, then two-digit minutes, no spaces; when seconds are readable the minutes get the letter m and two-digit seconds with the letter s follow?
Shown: 8h44m44s
